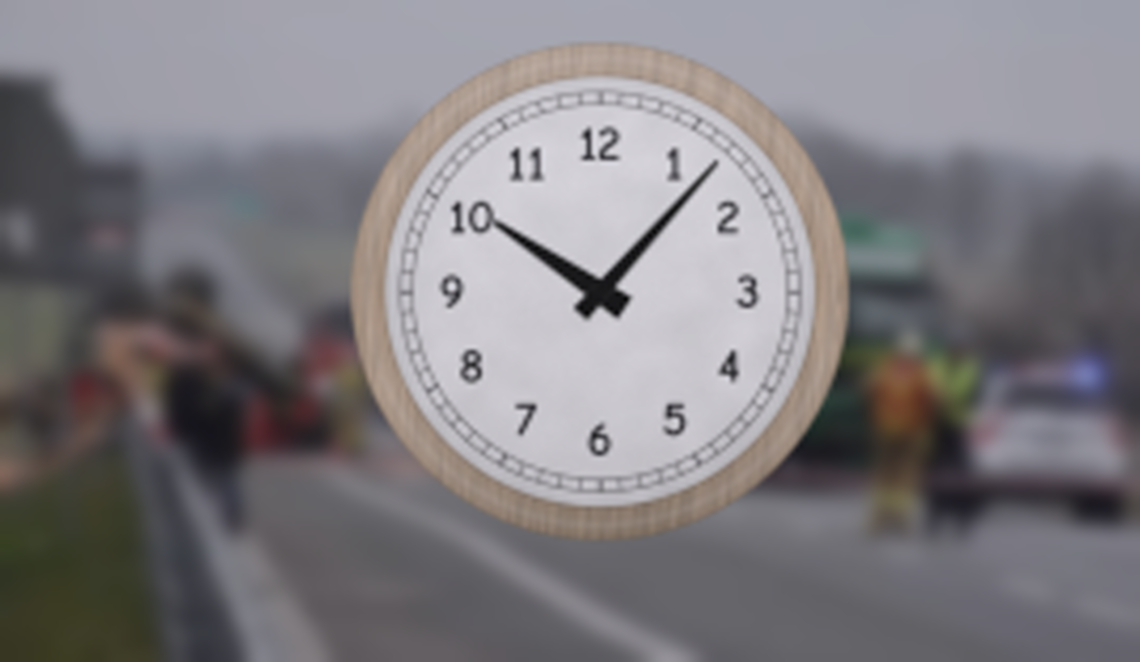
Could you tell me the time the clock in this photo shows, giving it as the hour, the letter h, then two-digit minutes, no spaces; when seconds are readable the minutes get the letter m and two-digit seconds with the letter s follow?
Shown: 10h07
